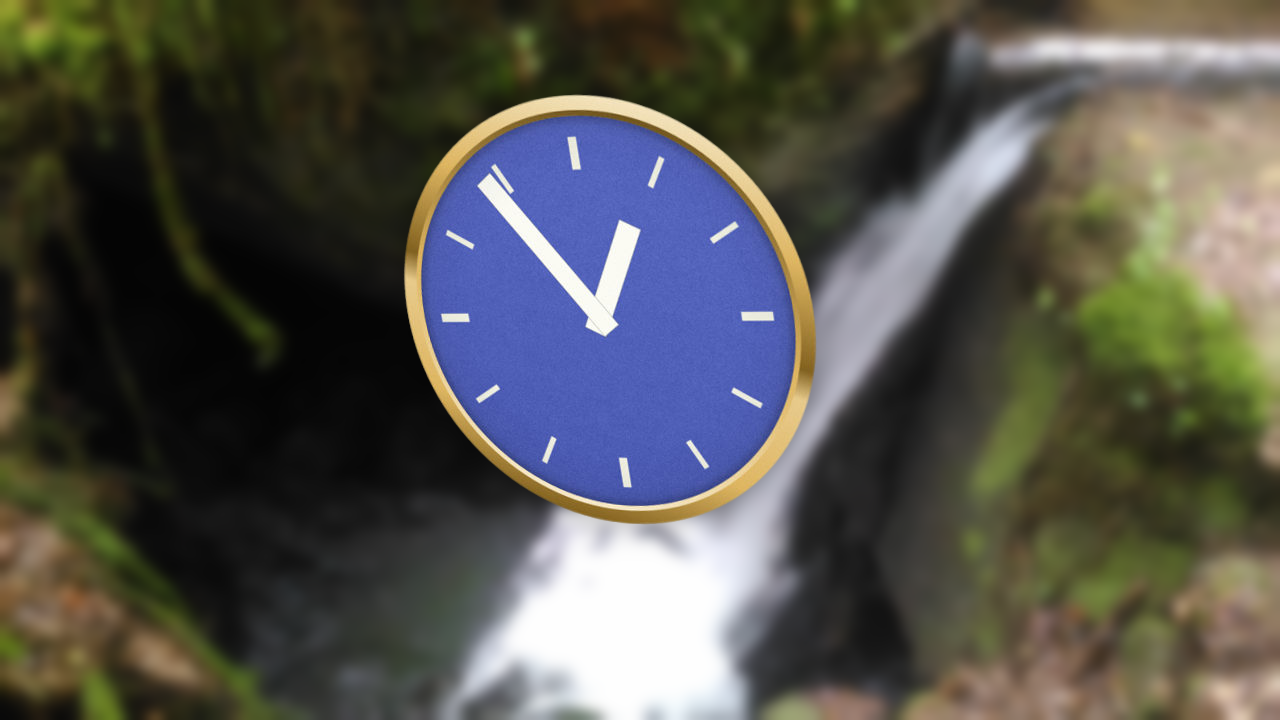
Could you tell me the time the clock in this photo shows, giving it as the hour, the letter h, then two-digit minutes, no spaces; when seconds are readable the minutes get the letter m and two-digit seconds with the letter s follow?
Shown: 12h54
